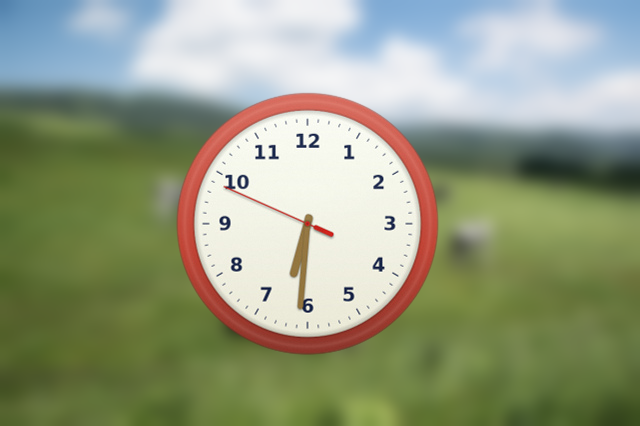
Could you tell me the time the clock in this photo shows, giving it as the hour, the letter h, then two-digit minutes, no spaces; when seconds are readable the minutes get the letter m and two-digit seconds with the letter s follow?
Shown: 6h30m49s
